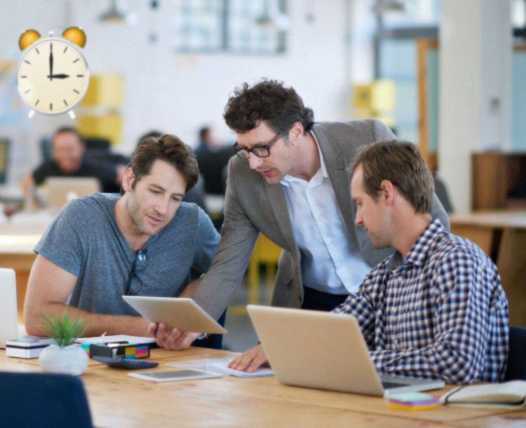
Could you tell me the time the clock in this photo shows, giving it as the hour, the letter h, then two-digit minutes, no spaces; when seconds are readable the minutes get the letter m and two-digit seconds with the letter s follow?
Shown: 3h00
